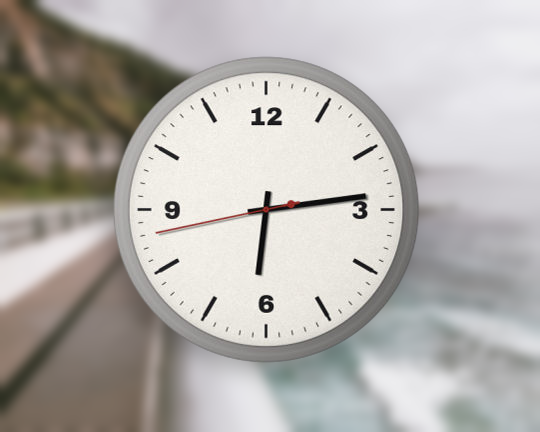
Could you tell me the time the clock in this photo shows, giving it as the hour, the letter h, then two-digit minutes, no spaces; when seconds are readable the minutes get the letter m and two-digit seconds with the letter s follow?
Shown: 6h13m43s
